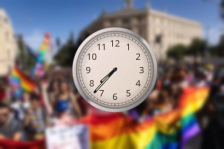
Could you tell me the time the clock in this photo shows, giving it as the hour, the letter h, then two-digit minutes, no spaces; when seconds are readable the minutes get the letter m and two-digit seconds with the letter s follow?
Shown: 7h37
